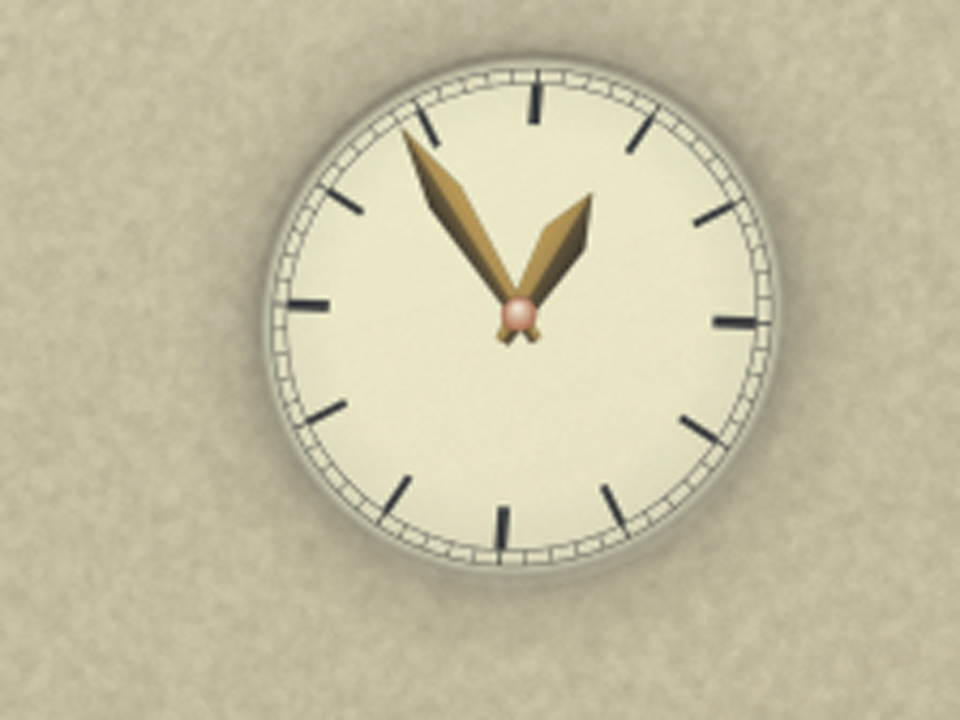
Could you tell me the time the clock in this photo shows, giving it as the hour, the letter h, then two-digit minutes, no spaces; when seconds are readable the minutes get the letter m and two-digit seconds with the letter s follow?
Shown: 12h54
